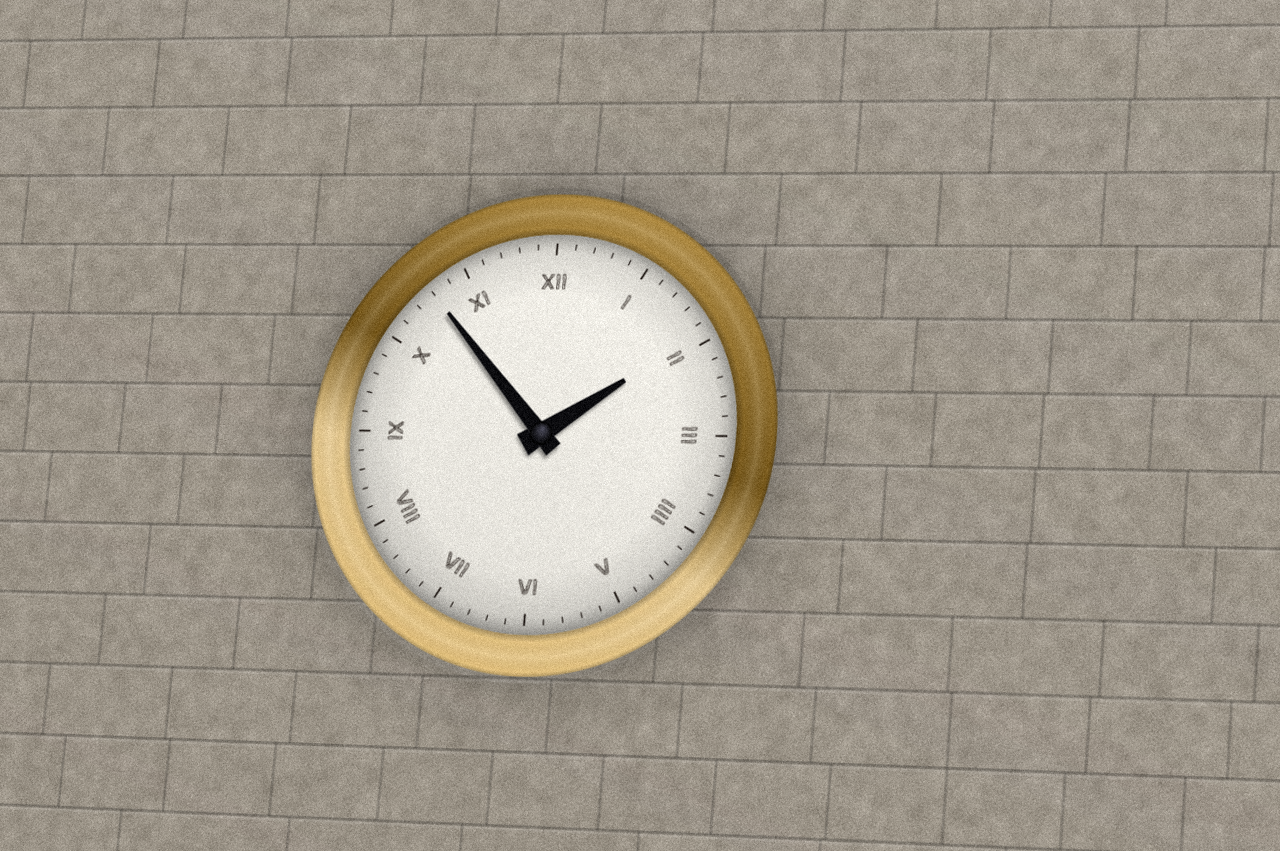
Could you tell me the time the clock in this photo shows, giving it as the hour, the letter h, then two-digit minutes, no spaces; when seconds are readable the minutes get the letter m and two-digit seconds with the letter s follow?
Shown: 1h53
